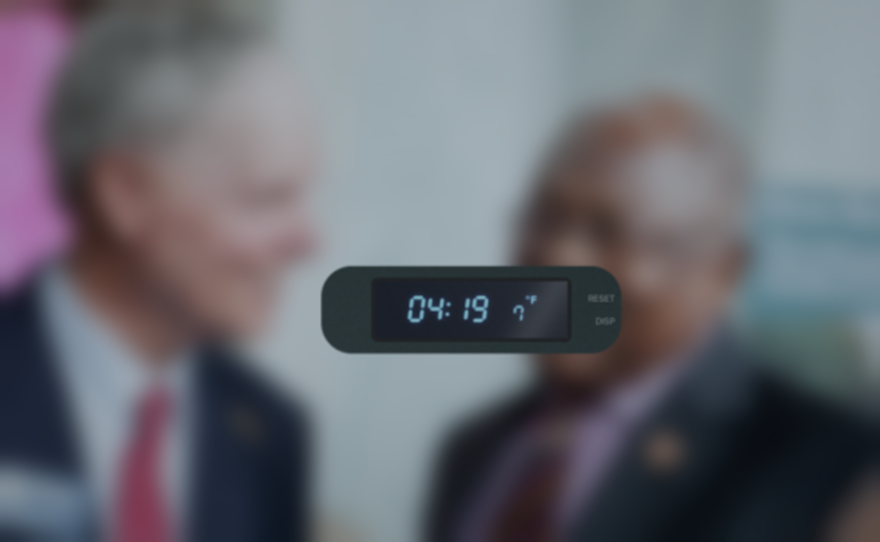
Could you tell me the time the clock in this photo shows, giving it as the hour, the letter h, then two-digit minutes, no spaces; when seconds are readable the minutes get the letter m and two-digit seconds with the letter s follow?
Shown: 4h19
